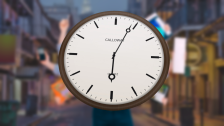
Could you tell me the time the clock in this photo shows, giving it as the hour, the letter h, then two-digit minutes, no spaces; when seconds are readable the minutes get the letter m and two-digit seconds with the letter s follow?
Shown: 6h04
